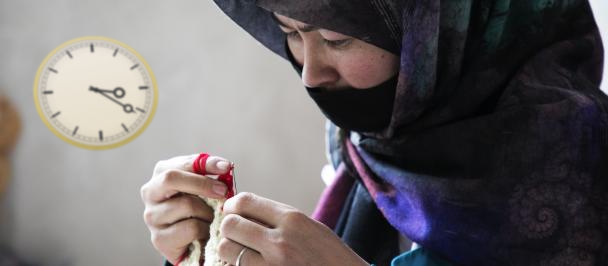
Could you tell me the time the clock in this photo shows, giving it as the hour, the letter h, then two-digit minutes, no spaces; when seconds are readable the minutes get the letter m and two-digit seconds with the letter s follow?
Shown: 3h21
